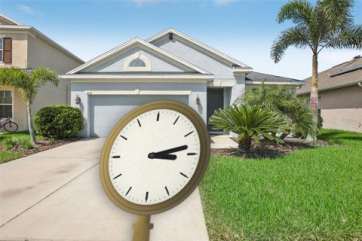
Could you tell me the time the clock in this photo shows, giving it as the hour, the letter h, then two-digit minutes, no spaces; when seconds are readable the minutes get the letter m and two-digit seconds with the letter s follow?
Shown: 3h13
